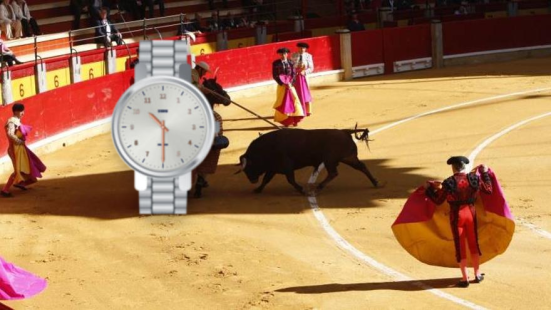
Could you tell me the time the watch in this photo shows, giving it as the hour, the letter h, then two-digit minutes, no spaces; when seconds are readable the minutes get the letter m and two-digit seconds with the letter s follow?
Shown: 10h30
